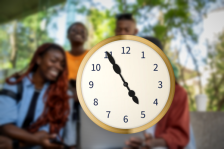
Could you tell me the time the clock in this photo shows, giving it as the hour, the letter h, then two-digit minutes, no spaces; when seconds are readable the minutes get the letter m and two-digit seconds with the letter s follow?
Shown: 4h55
